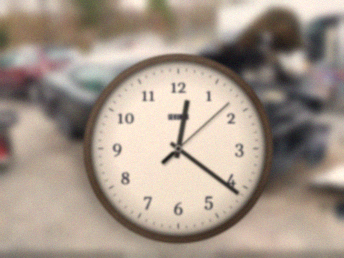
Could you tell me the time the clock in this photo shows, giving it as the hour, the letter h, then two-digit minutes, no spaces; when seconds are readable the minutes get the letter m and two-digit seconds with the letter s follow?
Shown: 12h21m08s
